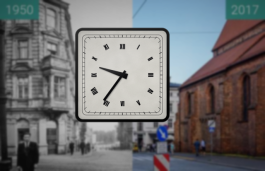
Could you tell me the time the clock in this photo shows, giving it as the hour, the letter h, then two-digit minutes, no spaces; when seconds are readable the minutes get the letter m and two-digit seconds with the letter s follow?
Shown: 9h36
